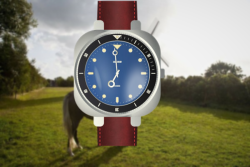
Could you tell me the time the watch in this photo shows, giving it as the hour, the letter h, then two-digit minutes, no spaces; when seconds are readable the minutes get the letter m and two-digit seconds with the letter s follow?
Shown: 6h59
